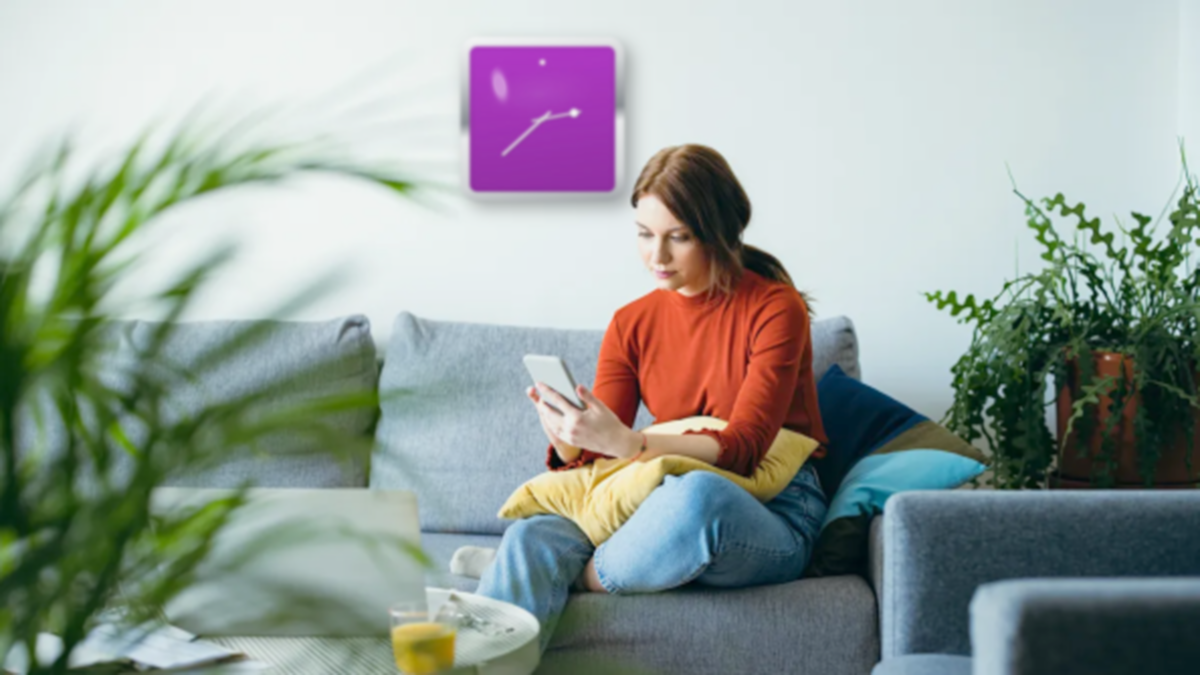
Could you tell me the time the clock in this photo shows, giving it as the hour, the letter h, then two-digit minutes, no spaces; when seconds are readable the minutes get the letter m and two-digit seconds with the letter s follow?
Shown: 2h38
